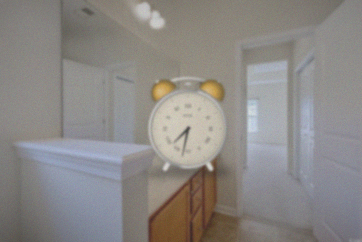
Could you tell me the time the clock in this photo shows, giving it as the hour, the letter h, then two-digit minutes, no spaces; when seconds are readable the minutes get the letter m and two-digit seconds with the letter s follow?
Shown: 7h32
